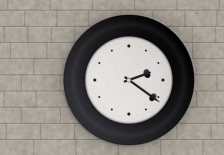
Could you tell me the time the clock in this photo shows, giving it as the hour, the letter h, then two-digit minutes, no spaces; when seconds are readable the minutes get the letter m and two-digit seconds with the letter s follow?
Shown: 2h21
